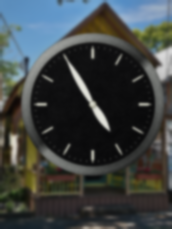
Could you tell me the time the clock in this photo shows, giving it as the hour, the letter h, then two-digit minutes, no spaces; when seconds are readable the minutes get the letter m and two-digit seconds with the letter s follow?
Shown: 4h55
